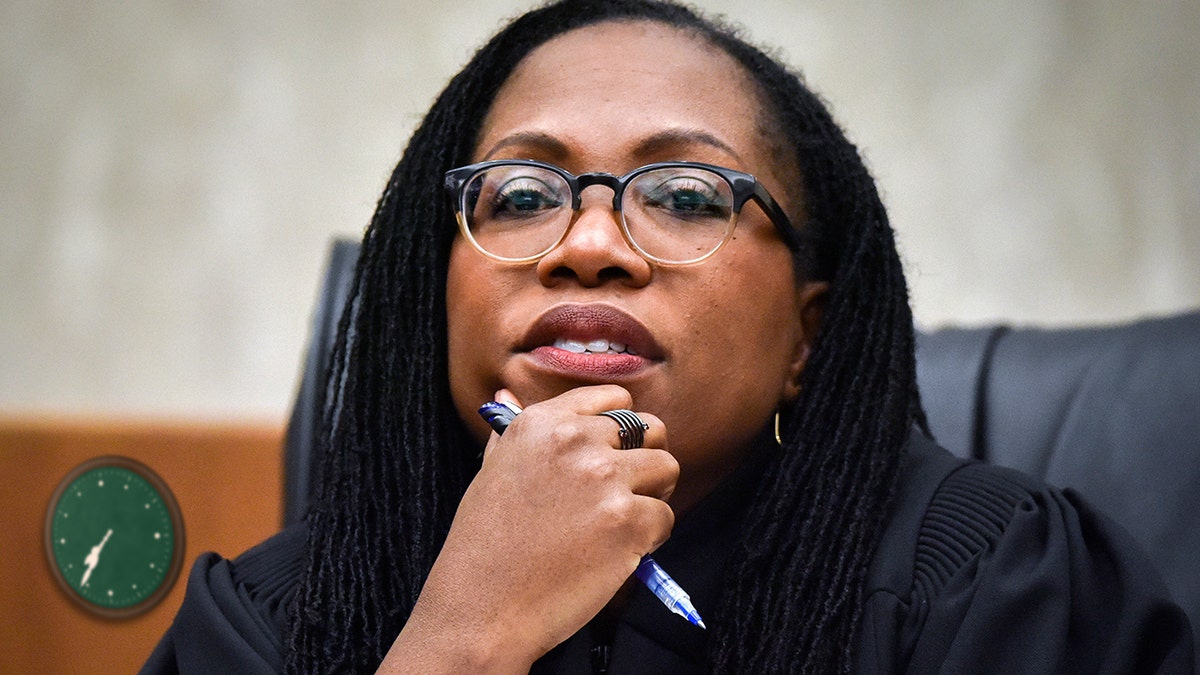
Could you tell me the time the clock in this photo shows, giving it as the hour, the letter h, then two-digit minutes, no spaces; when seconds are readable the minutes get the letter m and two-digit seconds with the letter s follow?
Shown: 7h36
